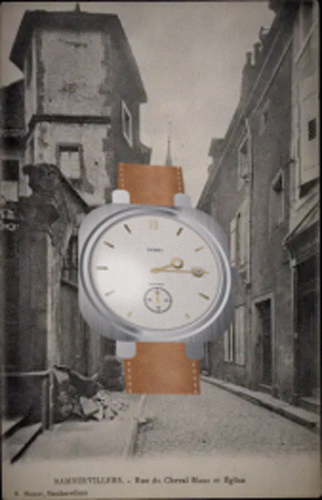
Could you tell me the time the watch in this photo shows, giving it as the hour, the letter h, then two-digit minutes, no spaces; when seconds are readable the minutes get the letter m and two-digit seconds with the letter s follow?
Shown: 2h15
